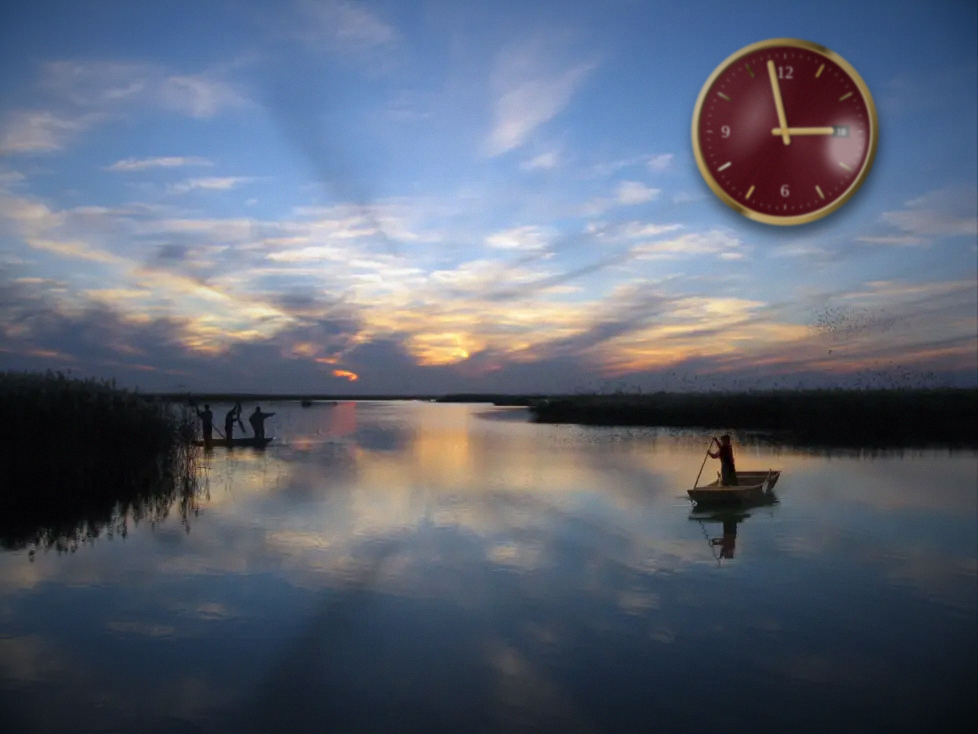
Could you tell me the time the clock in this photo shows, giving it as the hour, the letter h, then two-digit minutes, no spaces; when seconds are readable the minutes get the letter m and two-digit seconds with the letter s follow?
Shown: 2h58
